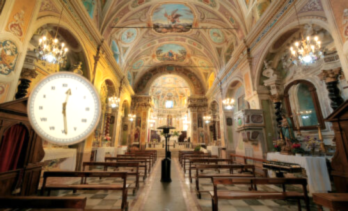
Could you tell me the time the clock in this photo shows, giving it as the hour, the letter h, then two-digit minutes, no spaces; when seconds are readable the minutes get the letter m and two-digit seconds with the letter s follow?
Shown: 12h29
